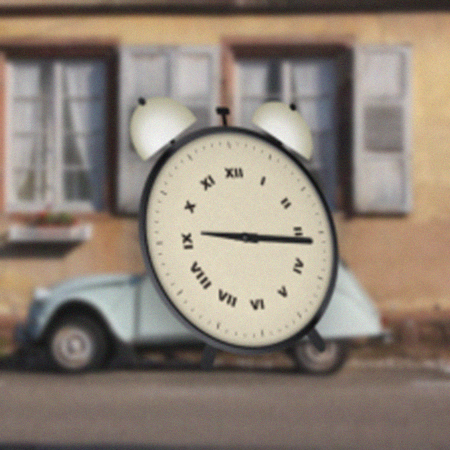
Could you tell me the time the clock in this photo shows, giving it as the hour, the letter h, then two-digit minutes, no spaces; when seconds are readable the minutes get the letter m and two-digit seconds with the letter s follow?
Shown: 9h16
